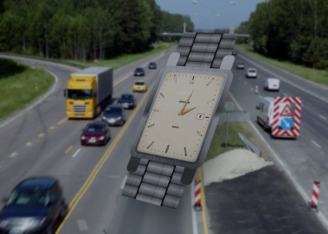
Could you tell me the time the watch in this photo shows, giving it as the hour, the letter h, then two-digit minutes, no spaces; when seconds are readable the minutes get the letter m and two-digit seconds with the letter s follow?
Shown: 2h02
